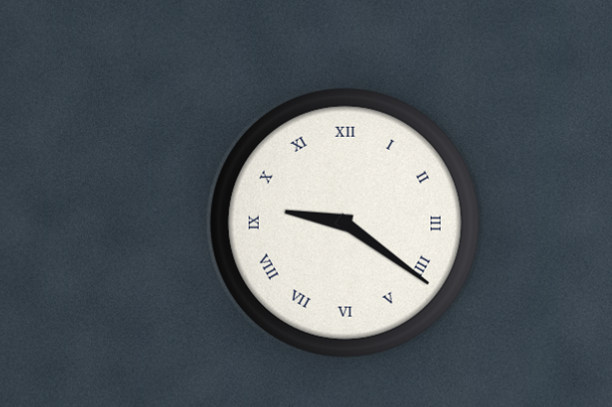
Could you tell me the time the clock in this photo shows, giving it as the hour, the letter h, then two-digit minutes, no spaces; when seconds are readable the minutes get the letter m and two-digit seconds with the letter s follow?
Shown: 9h21
